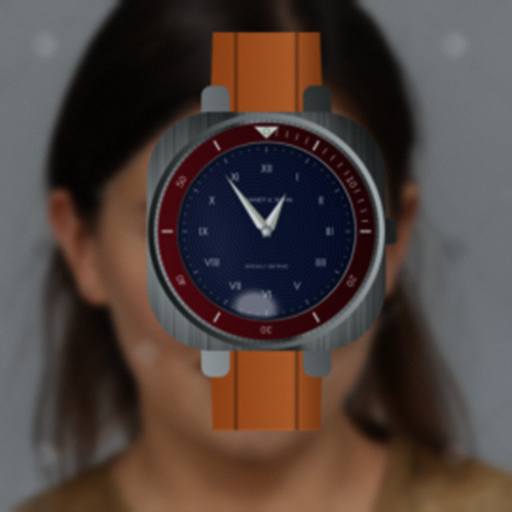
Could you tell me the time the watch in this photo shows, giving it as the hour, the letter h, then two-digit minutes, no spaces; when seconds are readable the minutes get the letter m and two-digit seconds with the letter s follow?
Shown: 12h54
